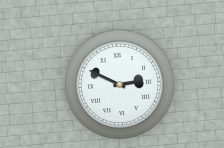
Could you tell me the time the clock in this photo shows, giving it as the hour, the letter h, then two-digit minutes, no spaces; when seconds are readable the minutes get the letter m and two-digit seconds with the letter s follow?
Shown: 2h50
